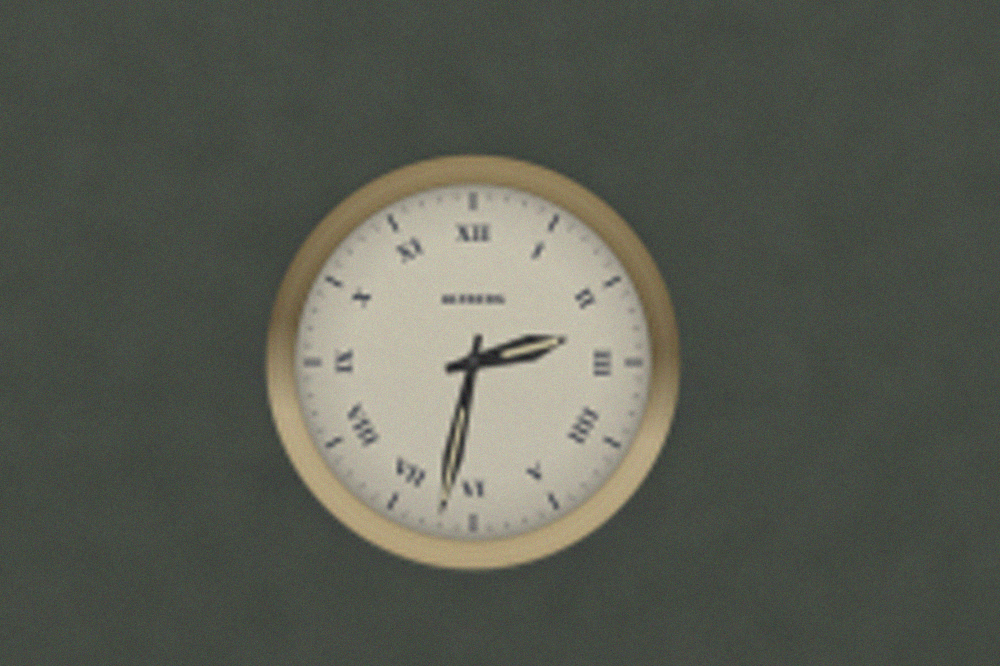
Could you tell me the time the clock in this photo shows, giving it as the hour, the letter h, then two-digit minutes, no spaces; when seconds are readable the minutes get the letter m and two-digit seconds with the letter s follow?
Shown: 2h32
